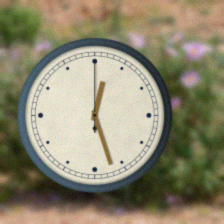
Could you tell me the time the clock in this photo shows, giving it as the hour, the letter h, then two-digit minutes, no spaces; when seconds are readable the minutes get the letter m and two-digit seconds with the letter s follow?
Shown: 12h27m00s
